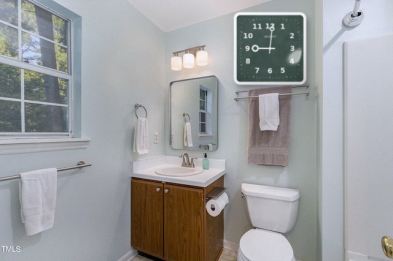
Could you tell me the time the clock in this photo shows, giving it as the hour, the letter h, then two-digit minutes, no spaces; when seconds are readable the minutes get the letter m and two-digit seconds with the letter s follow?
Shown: 9h01
